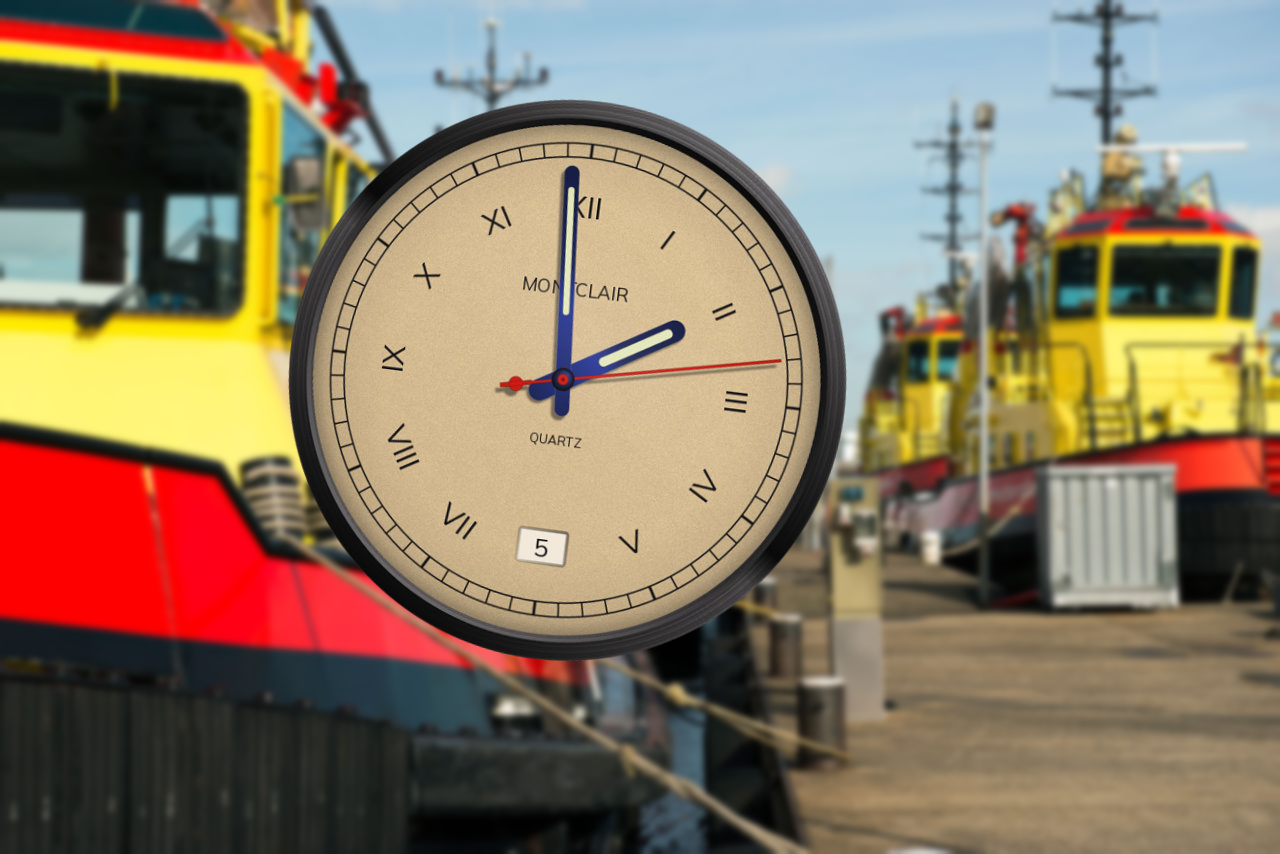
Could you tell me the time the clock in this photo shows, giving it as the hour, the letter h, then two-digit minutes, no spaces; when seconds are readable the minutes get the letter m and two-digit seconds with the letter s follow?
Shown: 1h59m13s
